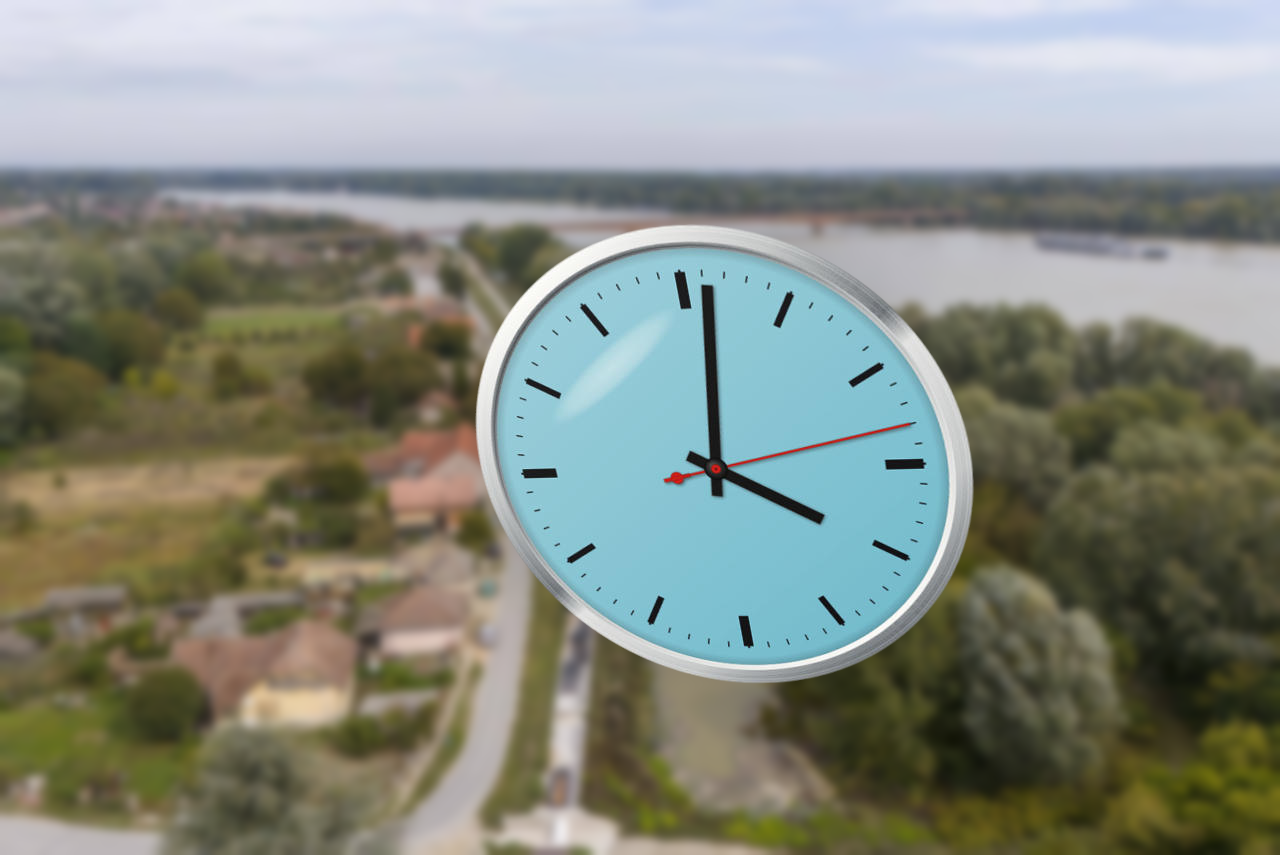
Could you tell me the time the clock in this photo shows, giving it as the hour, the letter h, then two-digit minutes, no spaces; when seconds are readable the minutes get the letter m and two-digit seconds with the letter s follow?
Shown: 4h01m13s
